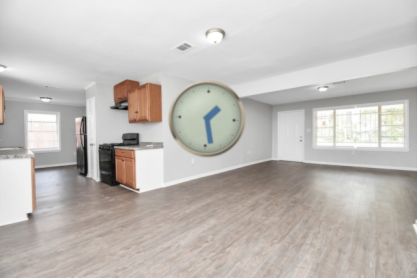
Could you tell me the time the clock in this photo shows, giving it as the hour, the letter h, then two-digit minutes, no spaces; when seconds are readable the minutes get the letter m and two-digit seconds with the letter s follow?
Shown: 1h28
